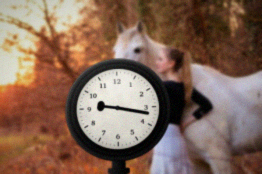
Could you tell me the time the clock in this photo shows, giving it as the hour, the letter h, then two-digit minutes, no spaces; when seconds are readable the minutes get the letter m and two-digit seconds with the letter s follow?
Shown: 9h17
